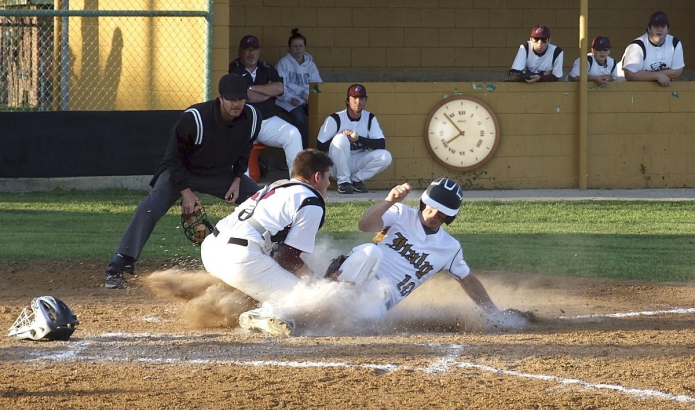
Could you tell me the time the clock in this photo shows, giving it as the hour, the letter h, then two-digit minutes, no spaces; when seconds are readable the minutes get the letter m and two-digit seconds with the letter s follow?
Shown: 7h53
